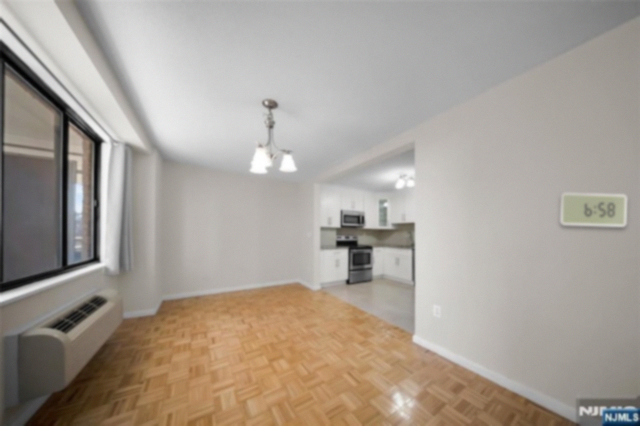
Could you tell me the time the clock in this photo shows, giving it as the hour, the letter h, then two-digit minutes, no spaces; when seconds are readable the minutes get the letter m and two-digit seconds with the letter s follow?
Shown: 6h58
